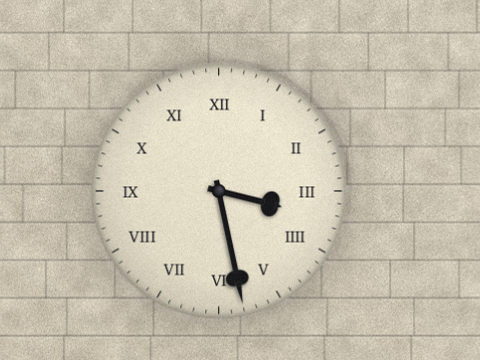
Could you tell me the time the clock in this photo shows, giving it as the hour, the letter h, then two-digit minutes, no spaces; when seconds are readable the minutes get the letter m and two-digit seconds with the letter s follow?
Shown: 3h28
